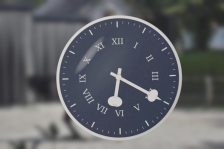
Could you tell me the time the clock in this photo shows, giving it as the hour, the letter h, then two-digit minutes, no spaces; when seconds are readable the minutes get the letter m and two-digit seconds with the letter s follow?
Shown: 6h20
